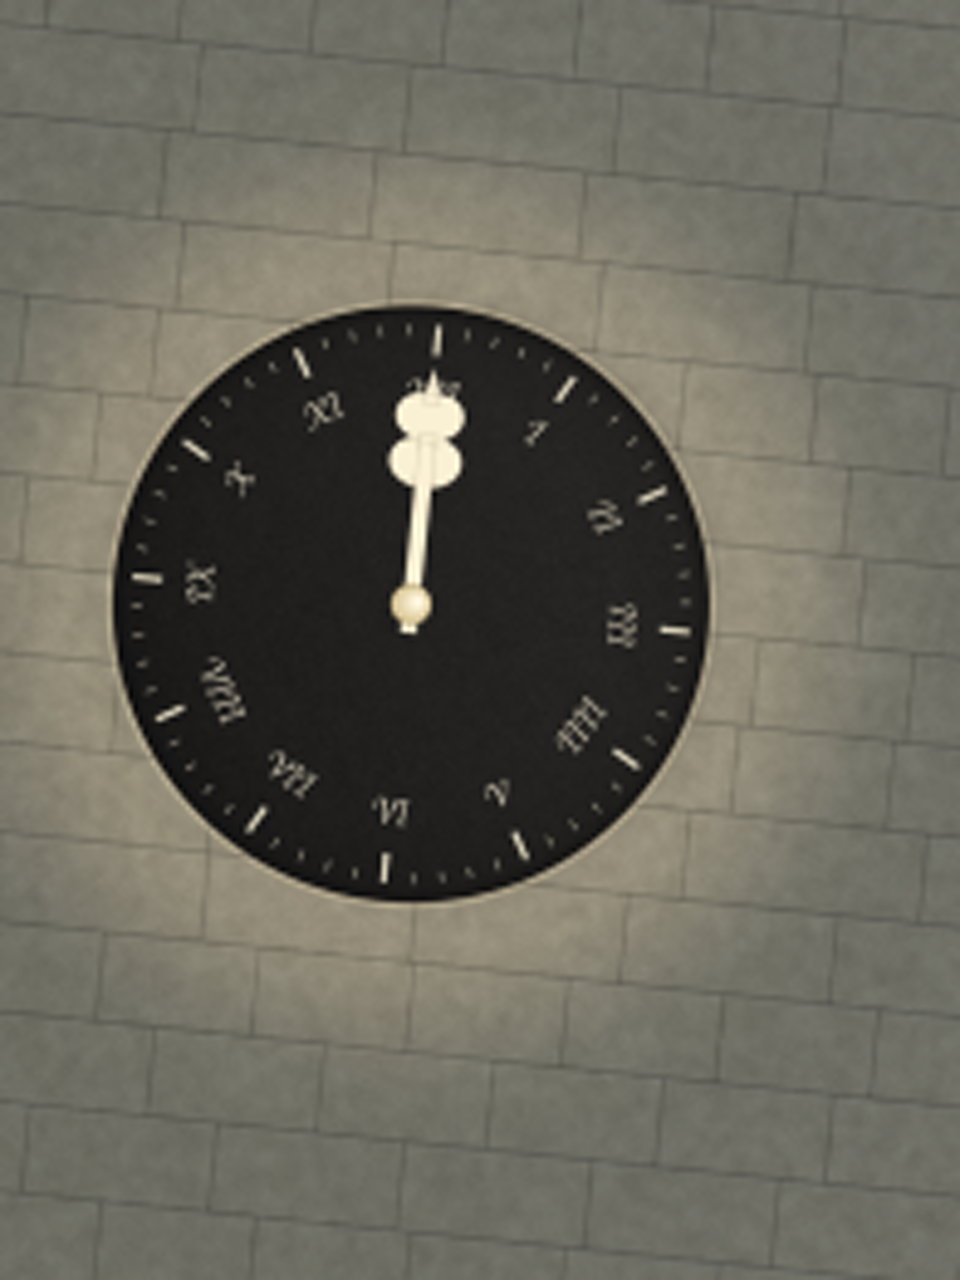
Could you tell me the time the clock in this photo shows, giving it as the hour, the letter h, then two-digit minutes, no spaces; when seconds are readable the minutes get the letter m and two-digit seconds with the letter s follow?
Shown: 12h00
